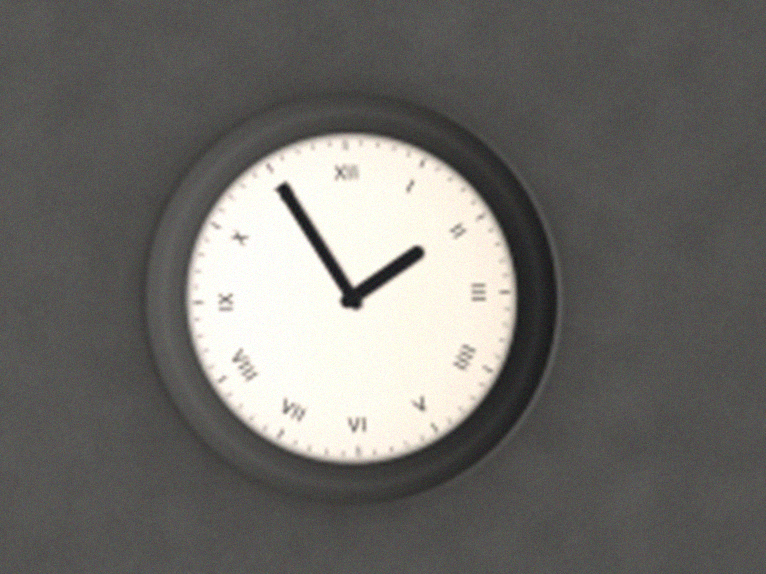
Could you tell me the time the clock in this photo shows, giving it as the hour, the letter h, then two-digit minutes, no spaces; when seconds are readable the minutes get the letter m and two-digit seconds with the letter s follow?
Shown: 1h55
